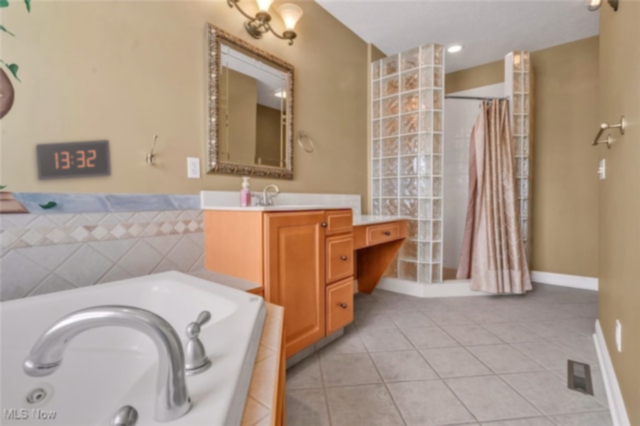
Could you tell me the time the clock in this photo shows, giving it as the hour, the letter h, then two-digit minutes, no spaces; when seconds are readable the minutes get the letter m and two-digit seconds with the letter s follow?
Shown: 13h32
